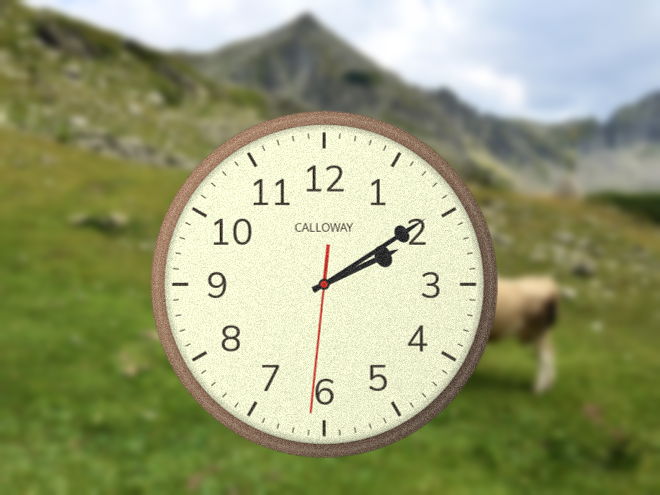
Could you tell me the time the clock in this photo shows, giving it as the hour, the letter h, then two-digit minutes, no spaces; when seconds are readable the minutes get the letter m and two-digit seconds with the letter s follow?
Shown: 2h09m31s
